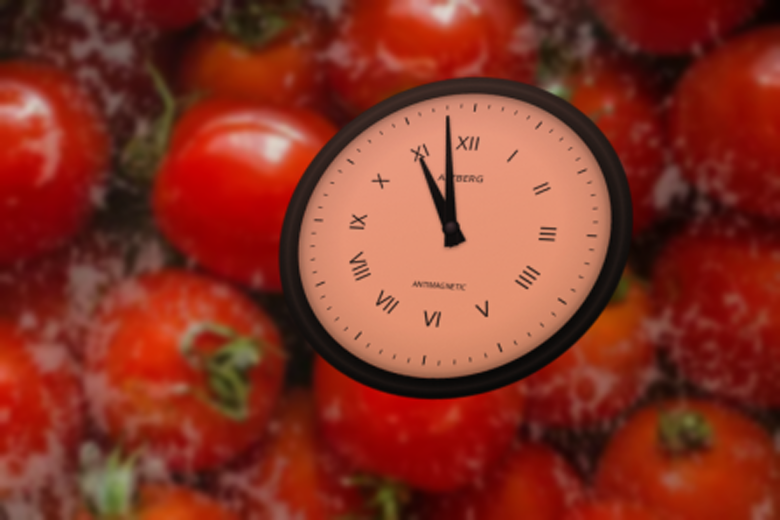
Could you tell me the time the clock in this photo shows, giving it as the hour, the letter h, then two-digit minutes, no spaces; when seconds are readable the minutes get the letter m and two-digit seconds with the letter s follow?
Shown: 10h58
